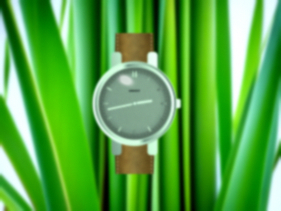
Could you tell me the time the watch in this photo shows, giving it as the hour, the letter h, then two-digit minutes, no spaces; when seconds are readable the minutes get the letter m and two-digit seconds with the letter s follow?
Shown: 2h43
